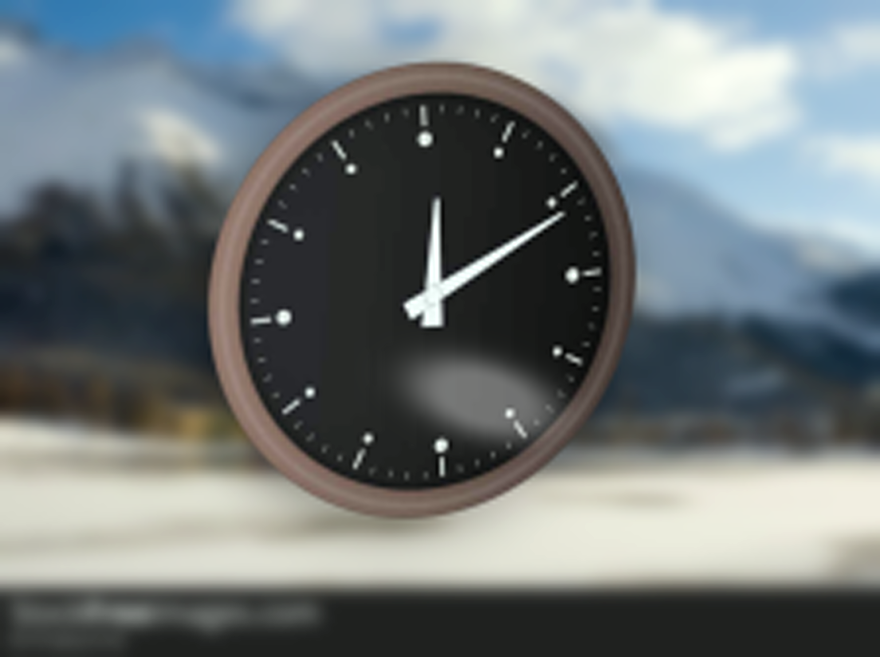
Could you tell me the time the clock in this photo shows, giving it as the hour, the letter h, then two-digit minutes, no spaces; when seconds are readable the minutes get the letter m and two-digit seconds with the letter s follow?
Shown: 12h11
